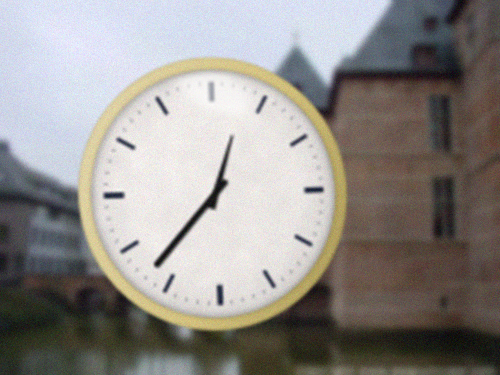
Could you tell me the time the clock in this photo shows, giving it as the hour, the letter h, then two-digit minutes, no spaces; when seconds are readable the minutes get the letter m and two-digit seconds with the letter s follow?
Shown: 12h37
